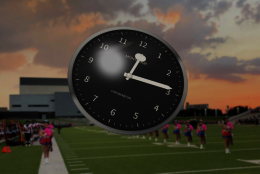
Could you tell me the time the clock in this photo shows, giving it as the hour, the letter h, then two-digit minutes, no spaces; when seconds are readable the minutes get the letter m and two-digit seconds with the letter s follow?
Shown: 12h14
